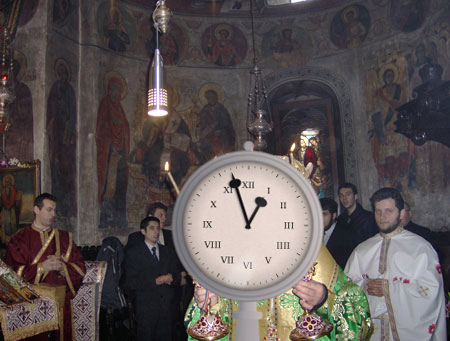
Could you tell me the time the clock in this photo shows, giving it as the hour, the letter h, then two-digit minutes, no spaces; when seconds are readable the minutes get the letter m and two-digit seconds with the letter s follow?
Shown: 12h57
